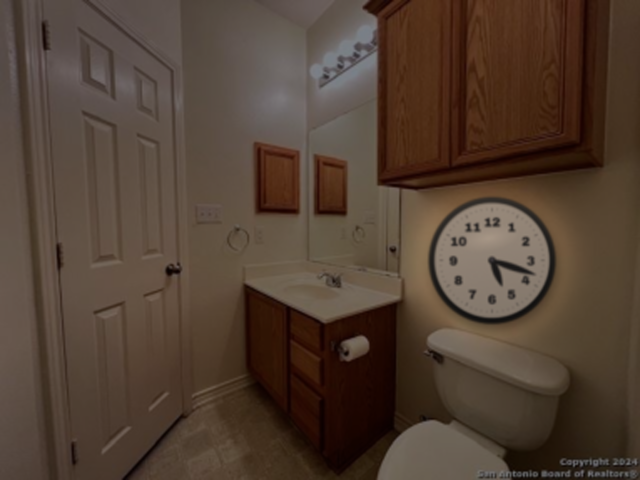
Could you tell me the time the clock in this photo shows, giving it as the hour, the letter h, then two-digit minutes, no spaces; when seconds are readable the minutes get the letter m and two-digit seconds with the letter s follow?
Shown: 5h18
